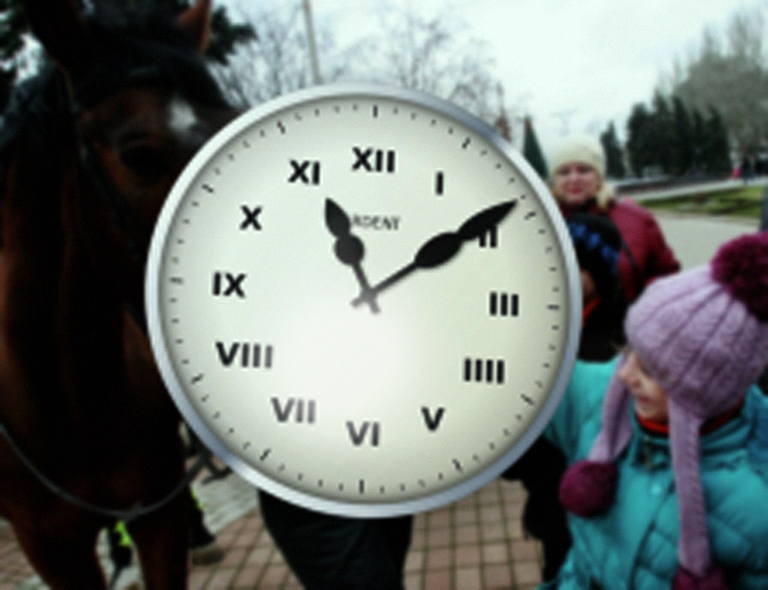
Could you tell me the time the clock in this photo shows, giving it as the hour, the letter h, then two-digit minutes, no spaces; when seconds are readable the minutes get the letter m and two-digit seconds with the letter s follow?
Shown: 11h09
